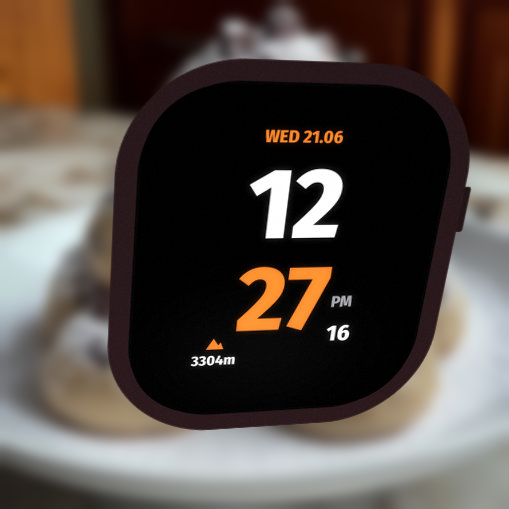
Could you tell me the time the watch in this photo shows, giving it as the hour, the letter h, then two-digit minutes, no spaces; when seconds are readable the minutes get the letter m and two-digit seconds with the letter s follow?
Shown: 12h27m16s
